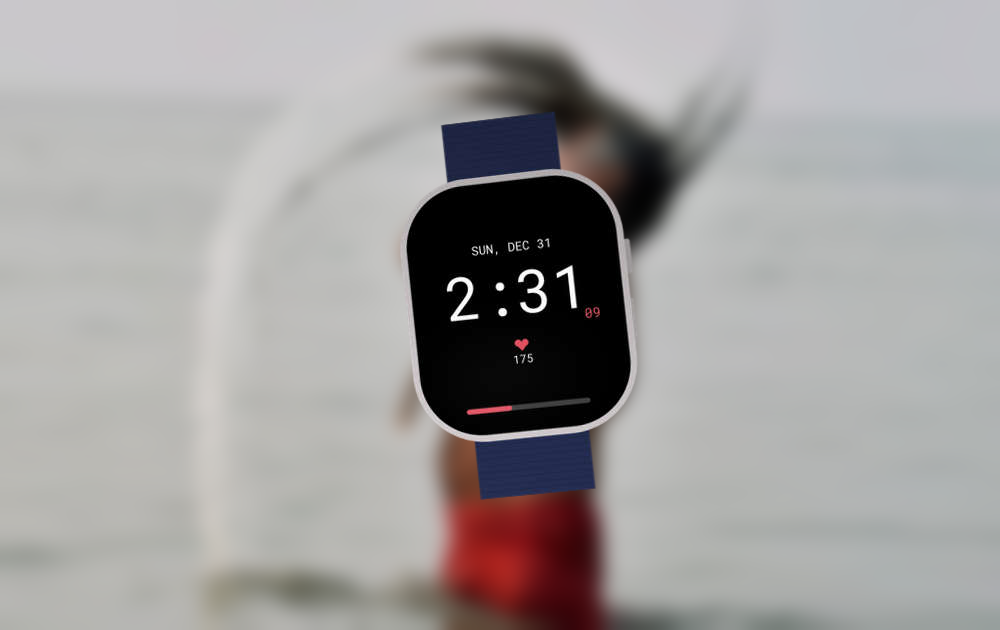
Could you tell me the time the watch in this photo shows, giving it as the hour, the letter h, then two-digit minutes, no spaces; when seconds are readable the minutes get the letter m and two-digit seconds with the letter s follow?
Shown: 2h31m09s
